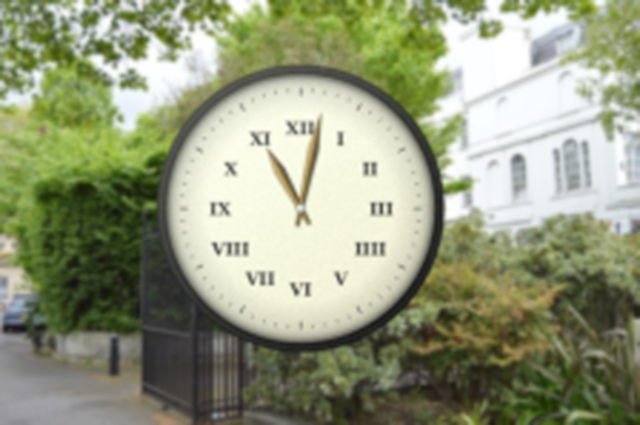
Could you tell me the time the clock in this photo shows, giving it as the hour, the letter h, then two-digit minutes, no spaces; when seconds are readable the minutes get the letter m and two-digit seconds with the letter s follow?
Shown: 11h02
